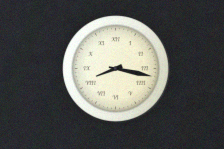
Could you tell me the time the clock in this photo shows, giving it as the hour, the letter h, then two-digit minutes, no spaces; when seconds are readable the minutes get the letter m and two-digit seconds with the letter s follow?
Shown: 8h17
